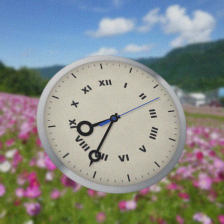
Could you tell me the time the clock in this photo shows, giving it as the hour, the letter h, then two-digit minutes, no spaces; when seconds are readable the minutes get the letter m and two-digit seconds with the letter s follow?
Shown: 8h36m12s
